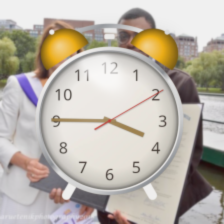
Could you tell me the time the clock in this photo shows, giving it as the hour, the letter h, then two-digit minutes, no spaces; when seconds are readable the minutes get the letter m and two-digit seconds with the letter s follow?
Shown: 3h45m10s
